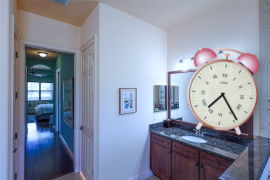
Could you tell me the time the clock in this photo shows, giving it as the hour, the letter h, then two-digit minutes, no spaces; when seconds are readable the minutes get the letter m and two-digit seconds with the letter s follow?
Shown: 7h24
